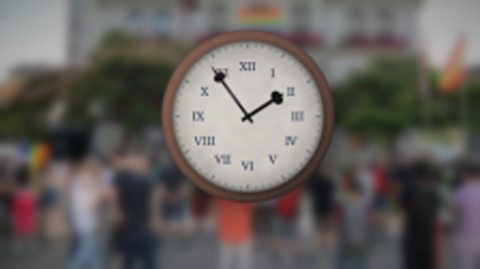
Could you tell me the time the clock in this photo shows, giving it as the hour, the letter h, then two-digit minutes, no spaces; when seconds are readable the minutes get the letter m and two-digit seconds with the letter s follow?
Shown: 1h54
